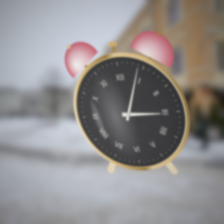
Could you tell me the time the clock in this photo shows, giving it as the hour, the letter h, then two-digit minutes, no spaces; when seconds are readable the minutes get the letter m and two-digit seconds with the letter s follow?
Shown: 3h04
